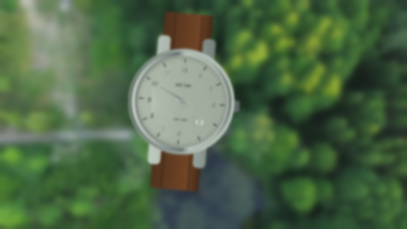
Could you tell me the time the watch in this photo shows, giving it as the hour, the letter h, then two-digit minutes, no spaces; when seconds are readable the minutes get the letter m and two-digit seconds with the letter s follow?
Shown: 10h00
